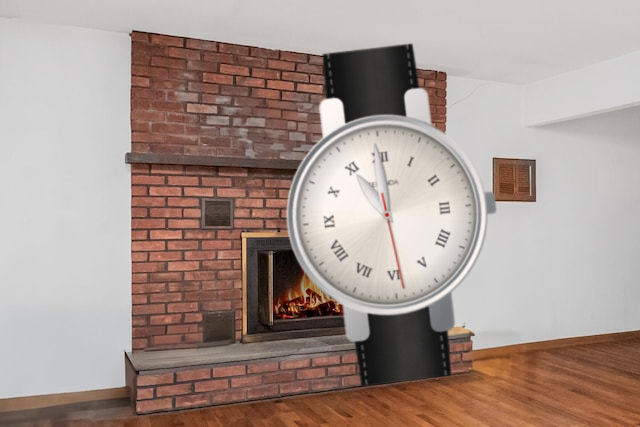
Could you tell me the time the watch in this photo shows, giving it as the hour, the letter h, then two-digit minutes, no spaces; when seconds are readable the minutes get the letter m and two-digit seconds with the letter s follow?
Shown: 10h59m29s
